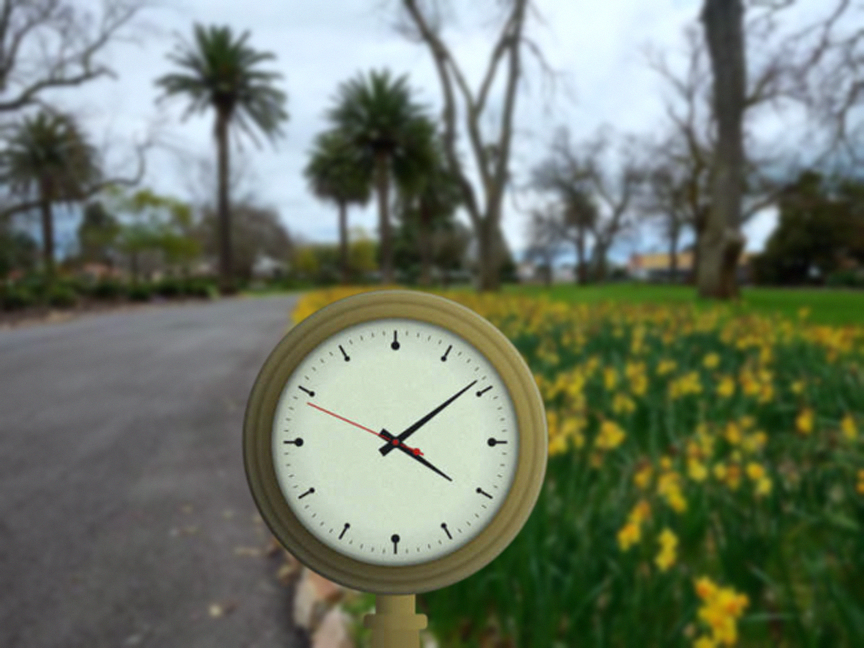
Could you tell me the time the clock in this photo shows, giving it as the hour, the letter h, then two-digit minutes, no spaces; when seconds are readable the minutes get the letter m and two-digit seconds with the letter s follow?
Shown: 4h08m49s
